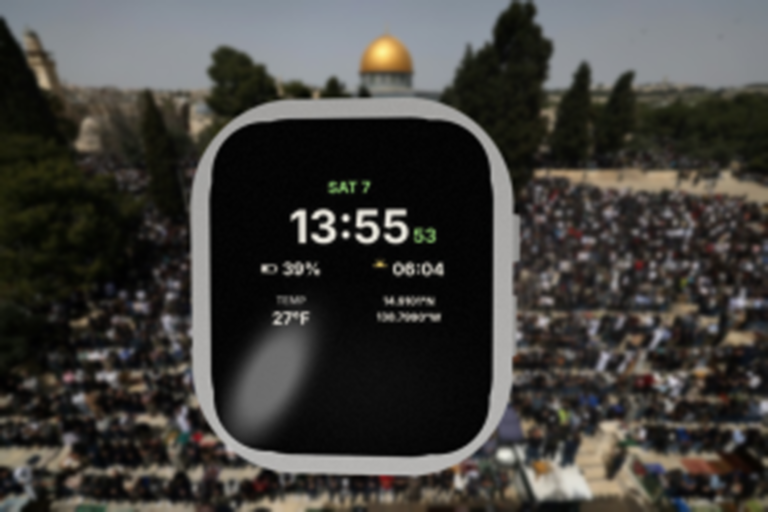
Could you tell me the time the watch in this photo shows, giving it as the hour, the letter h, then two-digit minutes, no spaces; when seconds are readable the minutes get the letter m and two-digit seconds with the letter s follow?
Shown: 13h55
